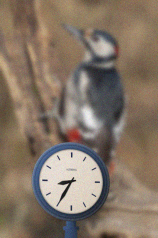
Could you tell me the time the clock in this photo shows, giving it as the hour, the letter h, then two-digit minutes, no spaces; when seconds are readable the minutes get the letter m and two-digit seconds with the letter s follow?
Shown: 8h35
